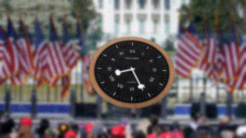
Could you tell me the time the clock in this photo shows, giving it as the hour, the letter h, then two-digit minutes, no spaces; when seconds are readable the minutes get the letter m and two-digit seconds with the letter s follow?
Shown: 8h26
